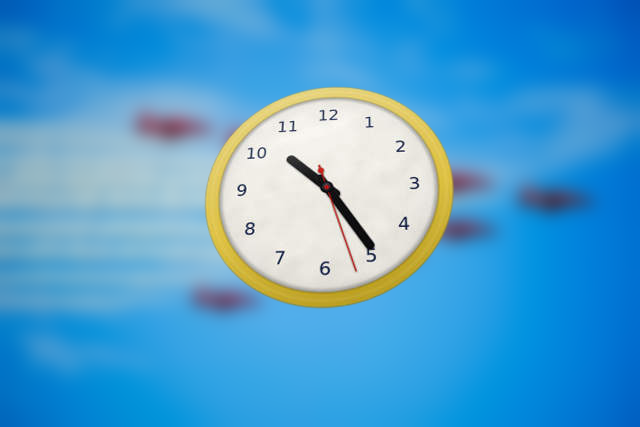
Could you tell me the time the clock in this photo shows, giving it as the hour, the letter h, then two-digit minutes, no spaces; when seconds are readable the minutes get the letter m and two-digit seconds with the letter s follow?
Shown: 10h24m27s
